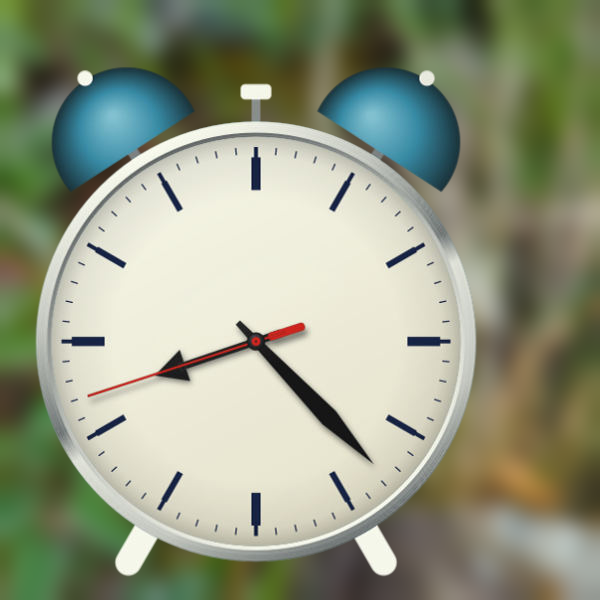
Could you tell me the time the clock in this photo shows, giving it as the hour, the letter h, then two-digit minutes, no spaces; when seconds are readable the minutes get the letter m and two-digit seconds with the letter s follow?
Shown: 8h22m42s
